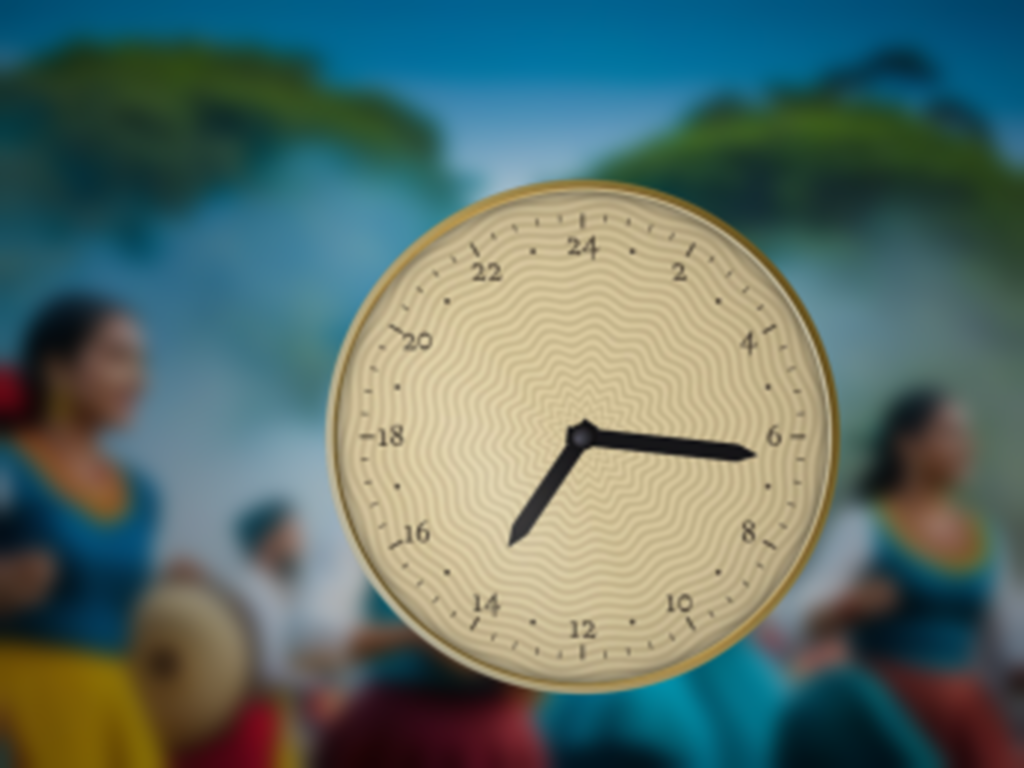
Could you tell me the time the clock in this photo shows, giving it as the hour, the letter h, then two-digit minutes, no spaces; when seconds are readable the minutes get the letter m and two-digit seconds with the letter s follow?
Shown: 14h16
